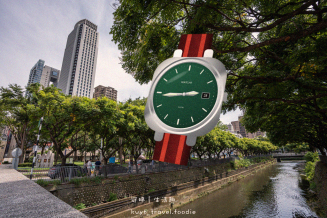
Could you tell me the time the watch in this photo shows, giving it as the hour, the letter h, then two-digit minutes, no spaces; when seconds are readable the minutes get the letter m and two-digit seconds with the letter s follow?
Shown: 2h44
